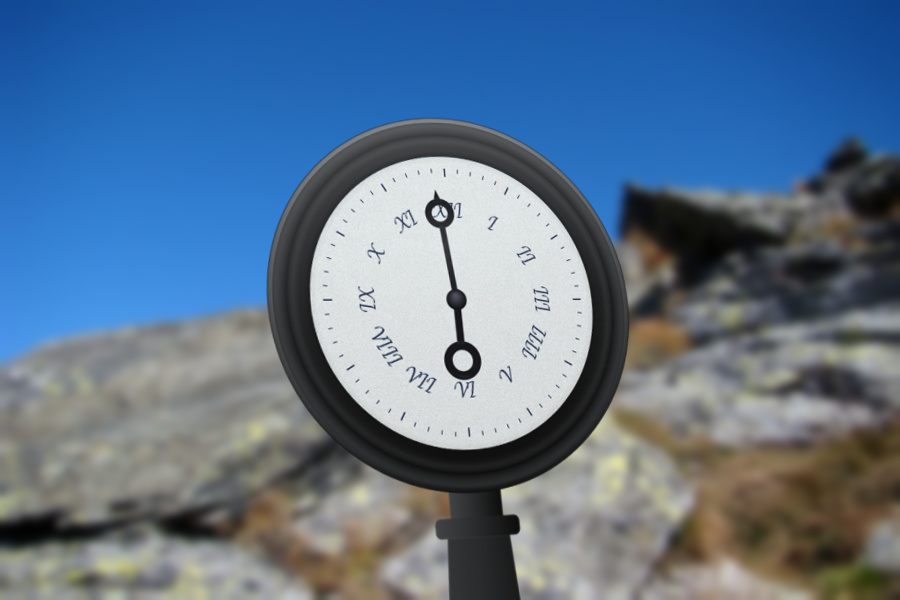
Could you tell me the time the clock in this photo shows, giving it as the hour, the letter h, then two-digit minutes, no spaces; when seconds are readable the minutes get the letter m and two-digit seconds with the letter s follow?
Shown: 5h59
